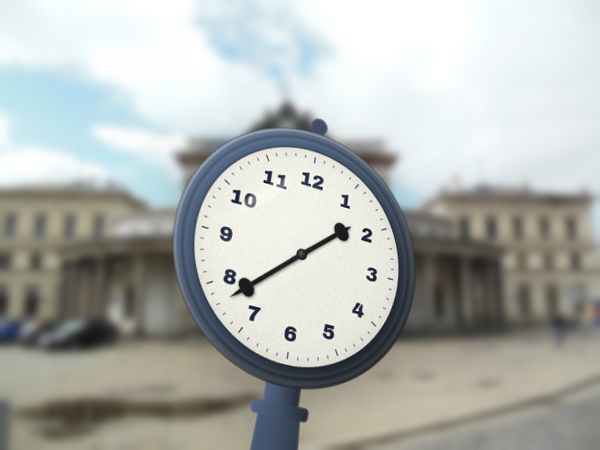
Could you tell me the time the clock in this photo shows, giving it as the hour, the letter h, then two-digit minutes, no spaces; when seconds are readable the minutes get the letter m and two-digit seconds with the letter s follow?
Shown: 1h38
